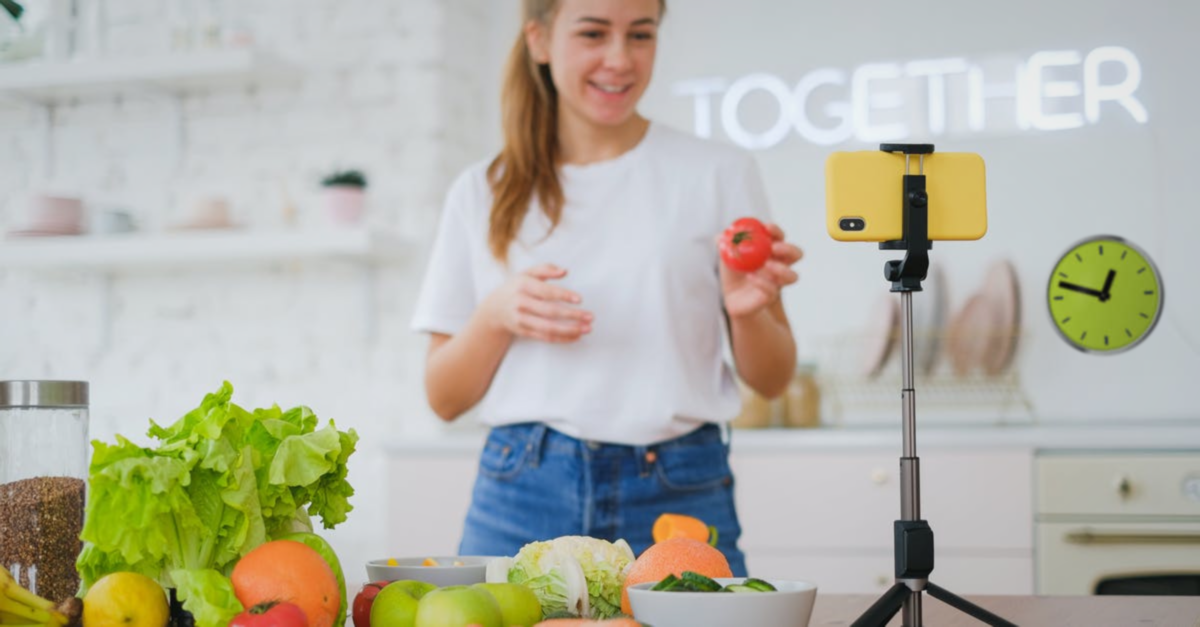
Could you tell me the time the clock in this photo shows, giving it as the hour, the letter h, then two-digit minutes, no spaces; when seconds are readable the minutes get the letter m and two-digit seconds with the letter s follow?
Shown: 12h48
